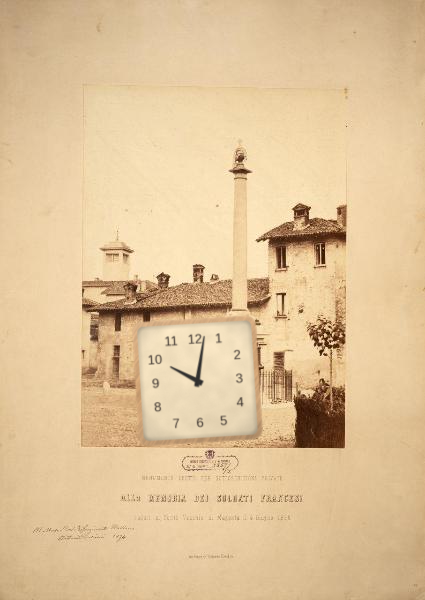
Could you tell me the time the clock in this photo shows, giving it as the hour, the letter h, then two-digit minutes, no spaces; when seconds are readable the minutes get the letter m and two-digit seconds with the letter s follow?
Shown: 10h02
